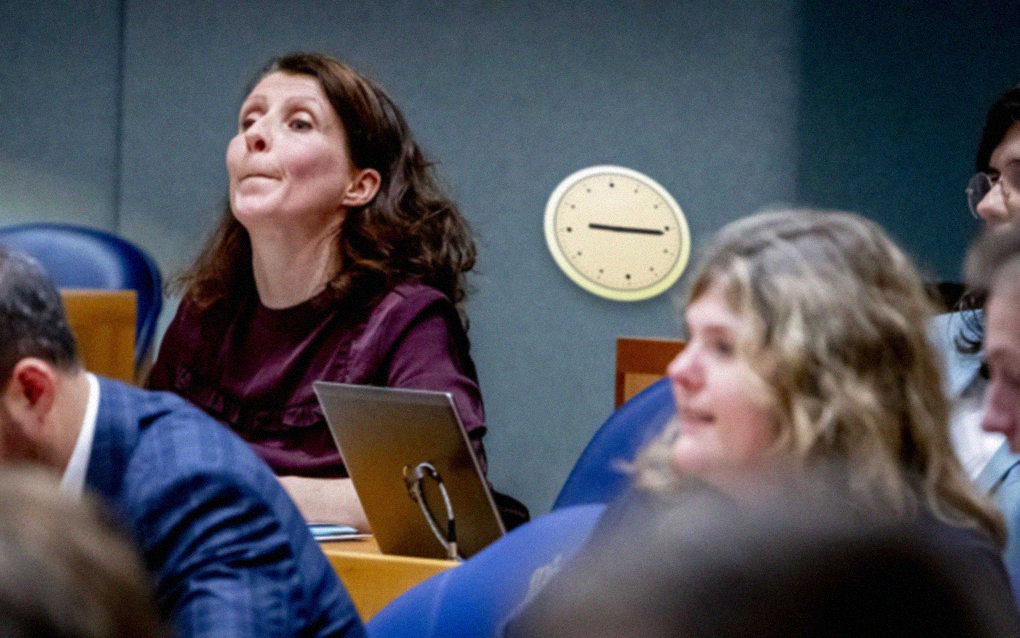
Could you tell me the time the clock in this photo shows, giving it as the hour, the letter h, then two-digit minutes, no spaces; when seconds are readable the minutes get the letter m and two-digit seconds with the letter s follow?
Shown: 9h16
